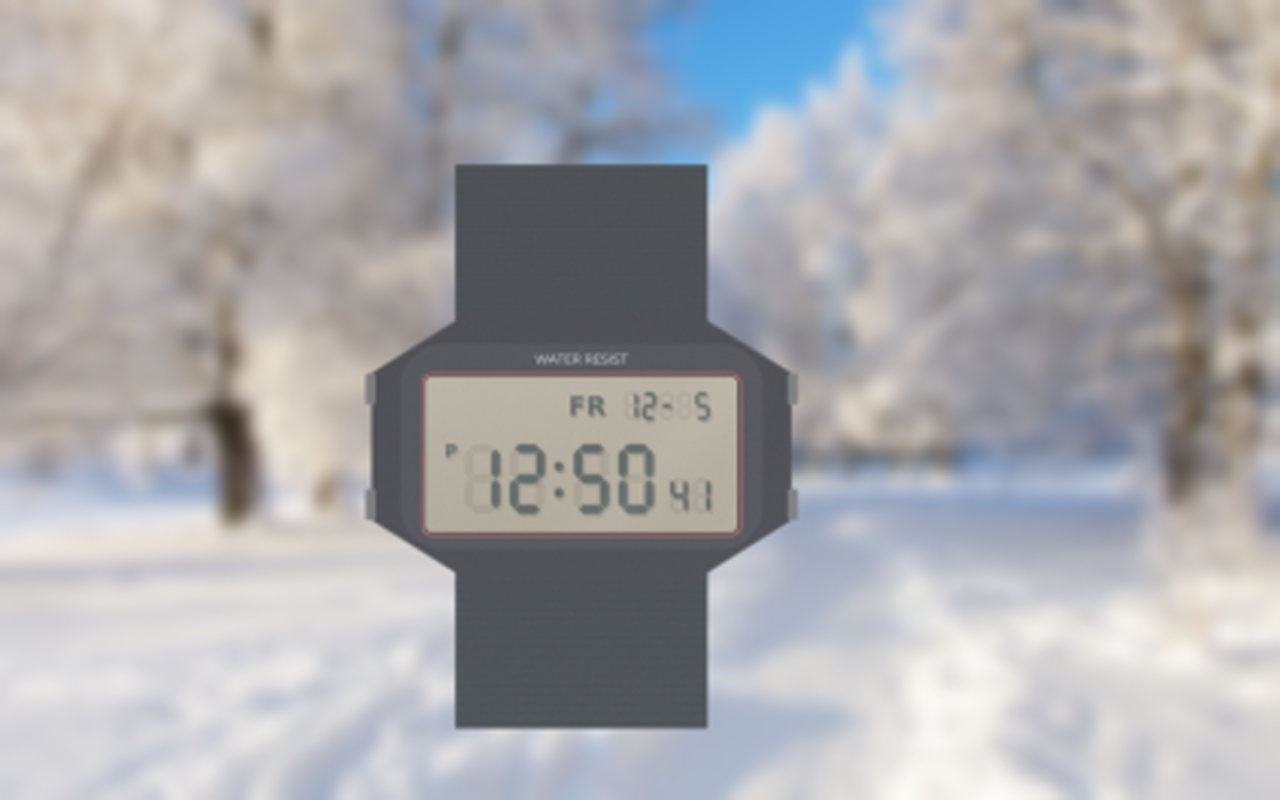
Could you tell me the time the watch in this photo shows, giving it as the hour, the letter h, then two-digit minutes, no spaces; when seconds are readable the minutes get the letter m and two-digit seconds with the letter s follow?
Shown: 12h50m41s
